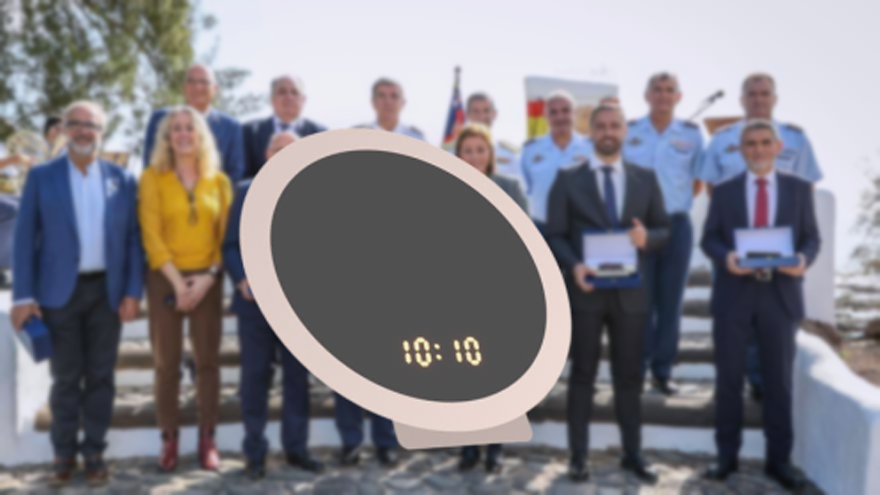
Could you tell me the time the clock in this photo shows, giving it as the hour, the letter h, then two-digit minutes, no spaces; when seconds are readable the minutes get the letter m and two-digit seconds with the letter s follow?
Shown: 10h10
